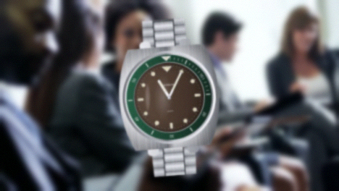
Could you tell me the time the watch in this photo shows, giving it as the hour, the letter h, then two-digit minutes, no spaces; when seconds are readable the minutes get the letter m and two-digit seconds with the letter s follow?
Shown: 11h05
